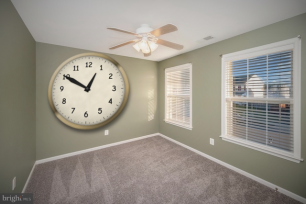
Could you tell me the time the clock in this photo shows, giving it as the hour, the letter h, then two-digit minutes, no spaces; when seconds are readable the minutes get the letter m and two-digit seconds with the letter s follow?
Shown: 12h50
